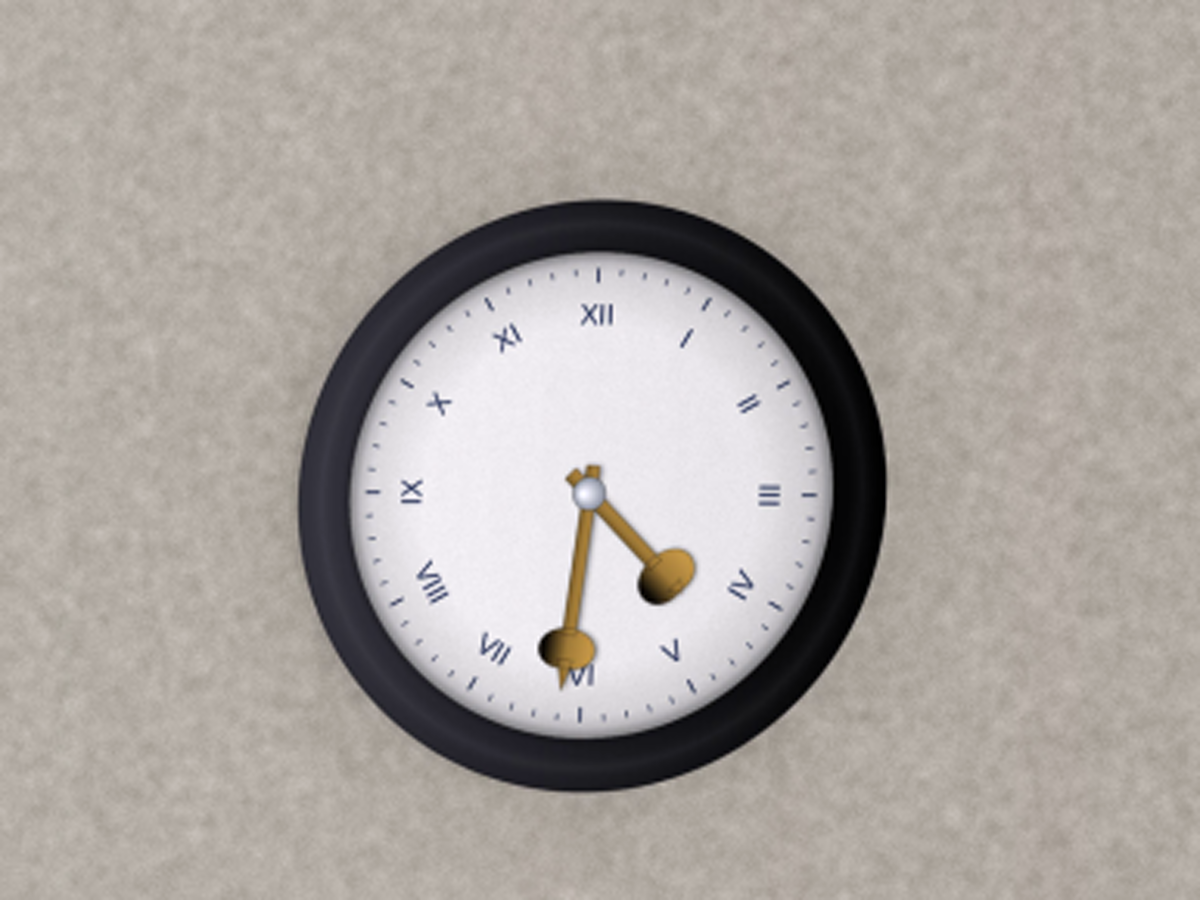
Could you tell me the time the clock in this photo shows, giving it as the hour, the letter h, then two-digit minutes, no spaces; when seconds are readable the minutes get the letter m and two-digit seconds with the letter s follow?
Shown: 4h31
